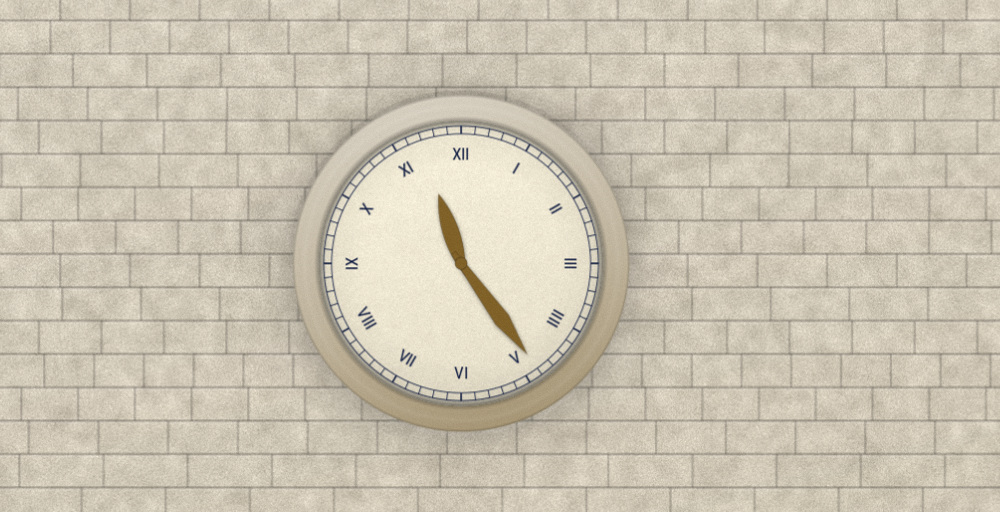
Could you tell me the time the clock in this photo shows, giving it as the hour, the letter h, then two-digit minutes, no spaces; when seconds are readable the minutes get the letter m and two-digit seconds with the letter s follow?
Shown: 11h24
